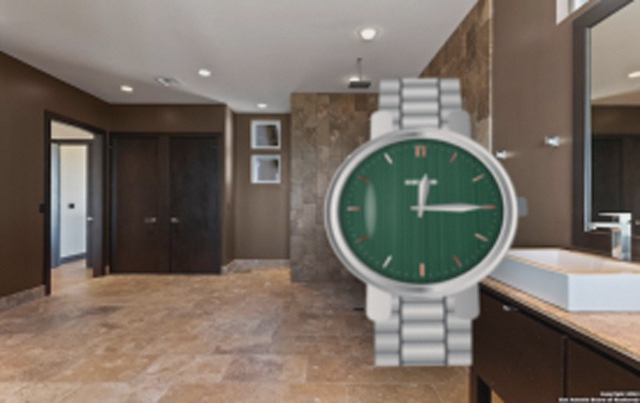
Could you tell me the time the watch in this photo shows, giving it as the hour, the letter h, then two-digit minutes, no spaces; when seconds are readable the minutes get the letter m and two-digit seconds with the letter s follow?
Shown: 12h15
